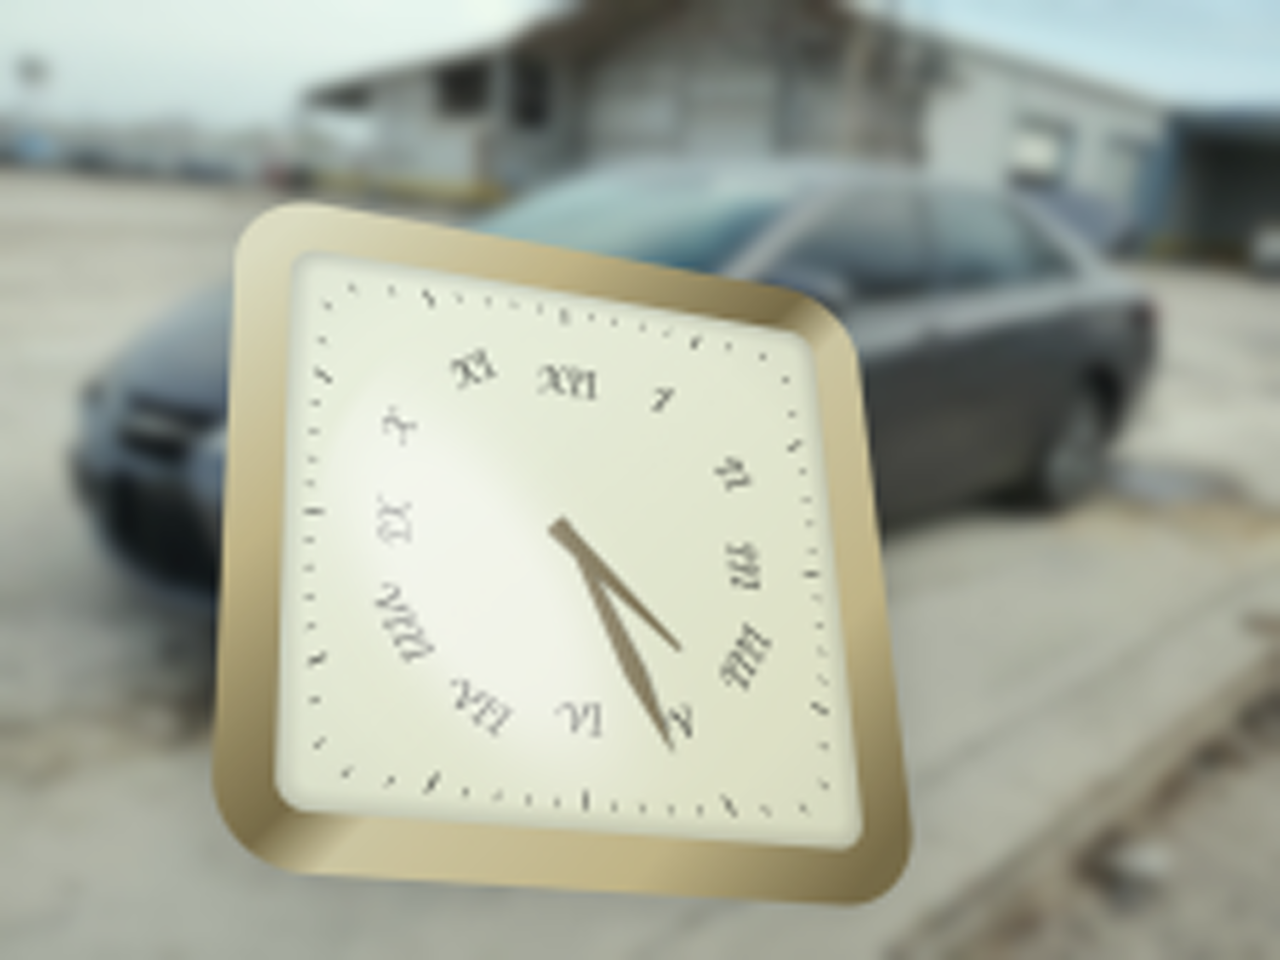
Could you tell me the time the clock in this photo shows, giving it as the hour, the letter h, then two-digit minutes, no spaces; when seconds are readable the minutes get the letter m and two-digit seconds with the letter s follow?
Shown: 4h26
